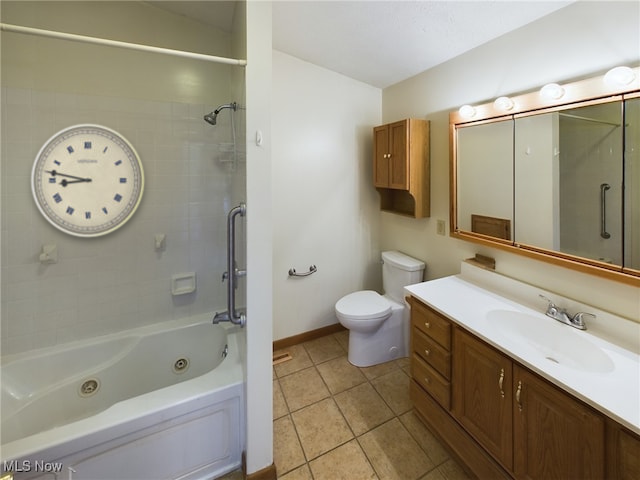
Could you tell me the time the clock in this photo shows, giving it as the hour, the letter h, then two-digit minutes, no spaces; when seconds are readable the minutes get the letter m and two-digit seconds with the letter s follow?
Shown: 8h47
